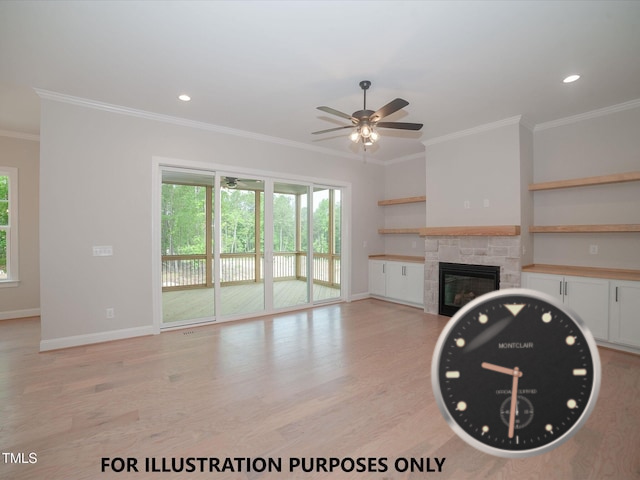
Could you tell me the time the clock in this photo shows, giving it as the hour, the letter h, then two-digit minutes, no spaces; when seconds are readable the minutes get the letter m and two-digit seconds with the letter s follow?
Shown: 9h31
